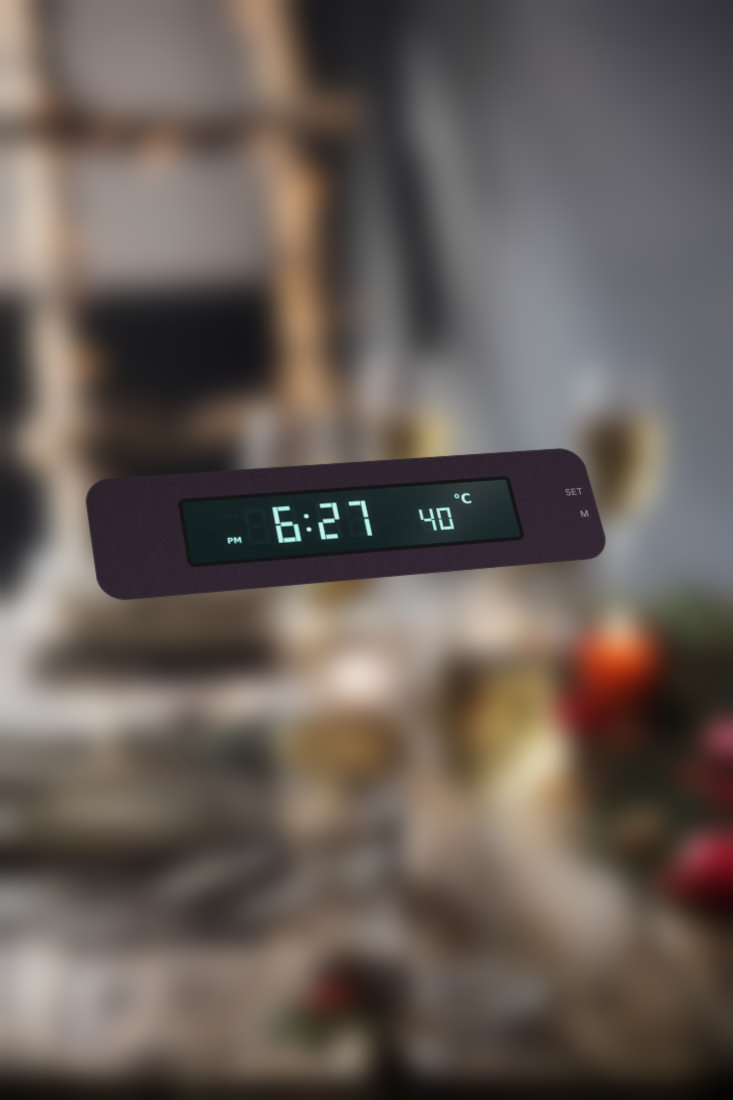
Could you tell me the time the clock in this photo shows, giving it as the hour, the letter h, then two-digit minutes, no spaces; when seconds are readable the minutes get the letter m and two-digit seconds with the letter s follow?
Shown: 6h27
